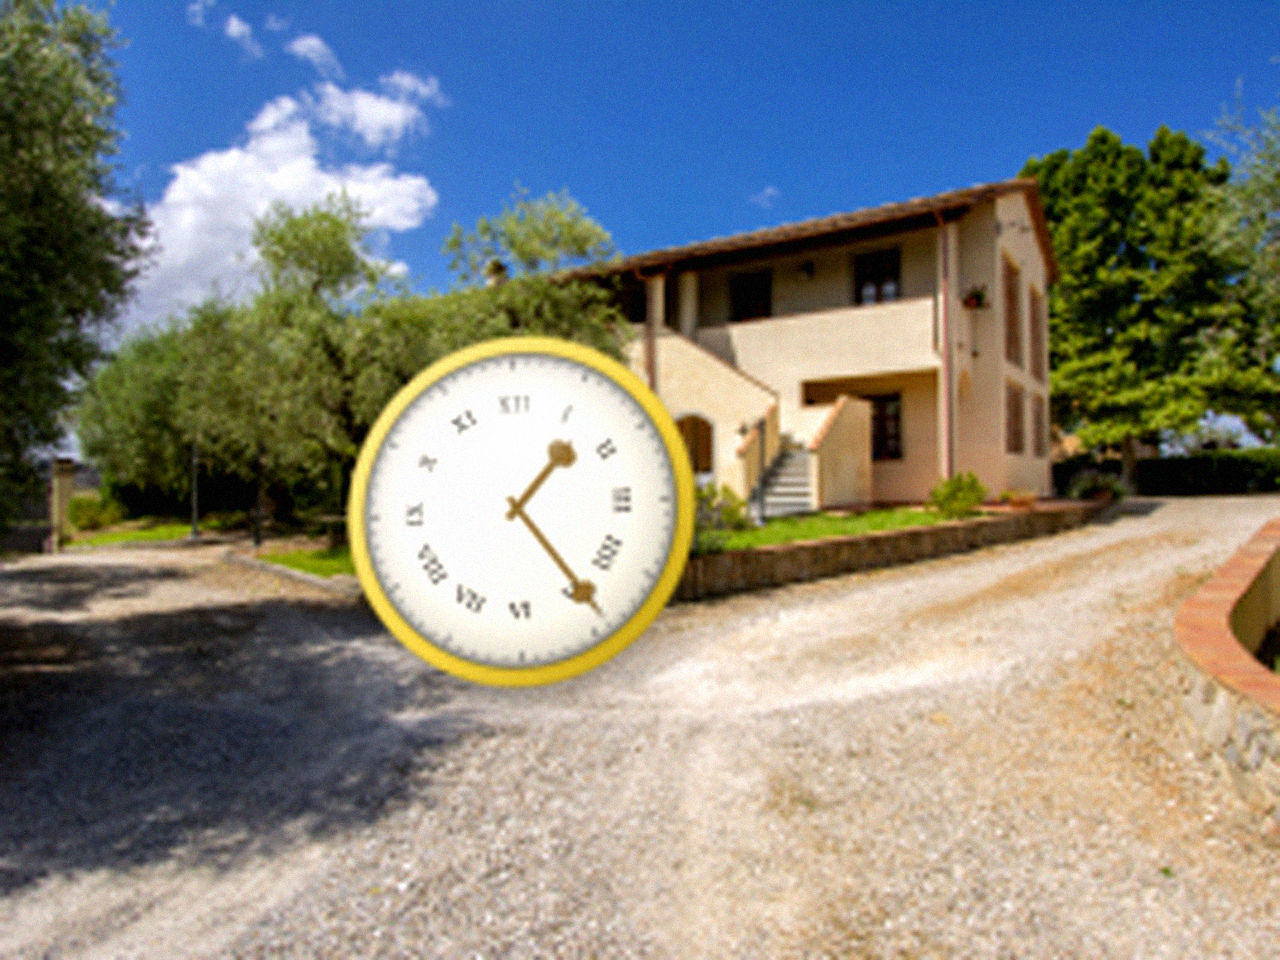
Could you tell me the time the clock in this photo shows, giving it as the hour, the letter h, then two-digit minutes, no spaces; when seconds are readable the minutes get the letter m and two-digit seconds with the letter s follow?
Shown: 1h24
